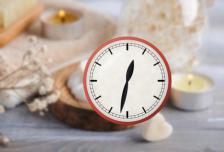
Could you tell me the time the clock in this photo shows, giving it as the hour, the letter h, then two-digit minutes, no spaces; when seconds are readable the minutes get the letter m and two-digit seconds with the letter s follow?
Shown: 12h32
